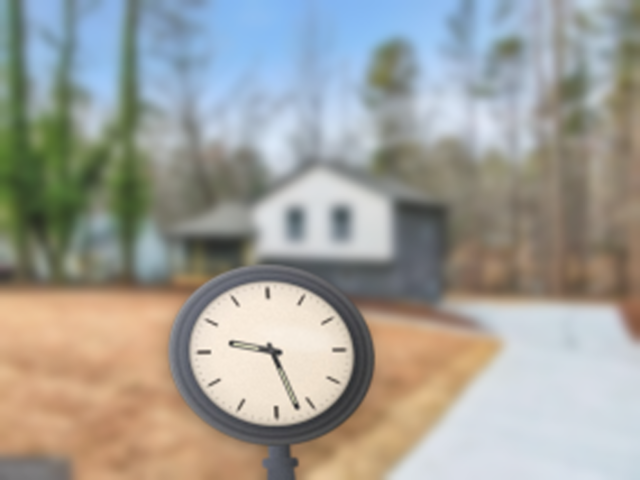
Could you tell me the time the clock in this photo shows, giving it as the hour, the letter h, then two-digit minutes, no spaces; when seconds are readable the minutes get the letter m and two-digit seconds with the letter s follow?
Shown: 9h27
